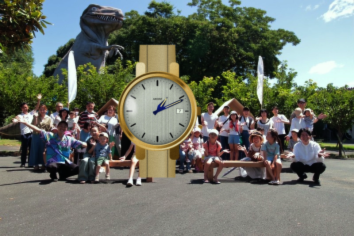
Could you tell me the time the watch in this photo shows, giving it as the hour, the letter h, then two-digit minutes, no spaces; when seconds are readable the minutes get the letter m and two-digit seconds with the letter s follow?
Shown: 1h11
